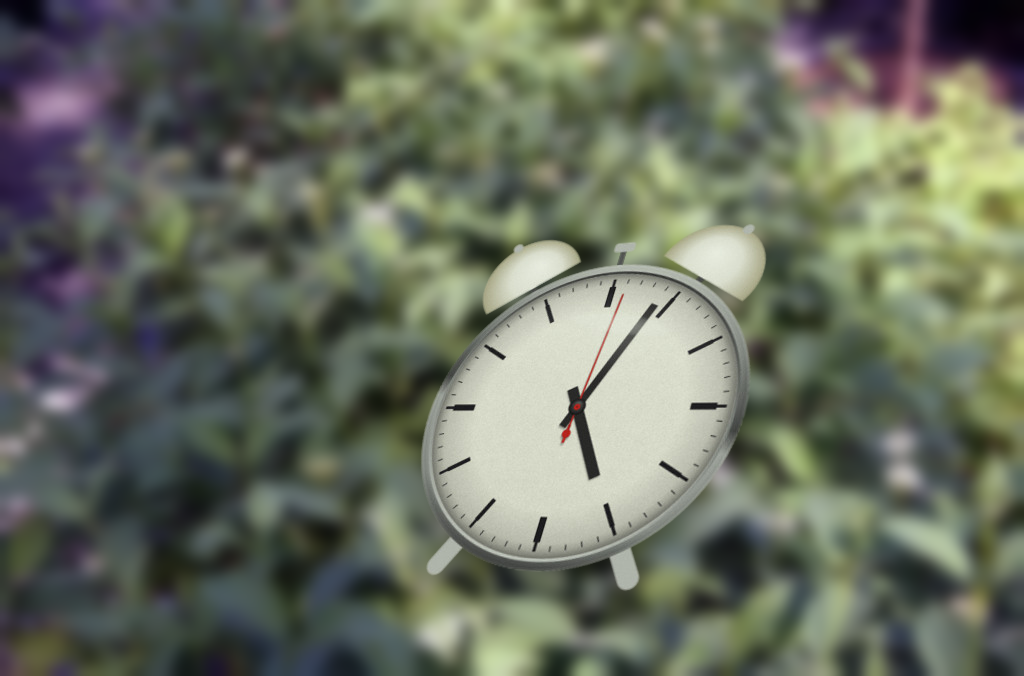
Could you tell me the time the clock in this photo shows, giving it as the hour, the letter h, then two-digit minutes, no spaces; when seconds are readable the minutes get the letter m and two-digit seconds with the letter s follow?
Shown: 5h04m01s
